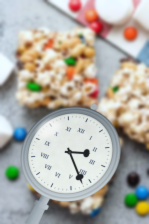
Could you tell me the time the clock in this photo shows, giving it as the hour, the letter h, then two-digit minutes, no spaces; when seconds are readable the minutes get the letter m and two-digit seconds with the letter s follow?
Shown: 2h22
